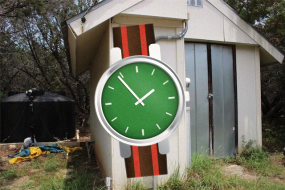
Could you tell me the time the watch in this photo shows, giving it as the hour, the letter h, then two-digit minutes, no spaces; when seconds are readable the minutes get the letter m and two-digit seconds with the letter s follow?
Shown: 1h54
